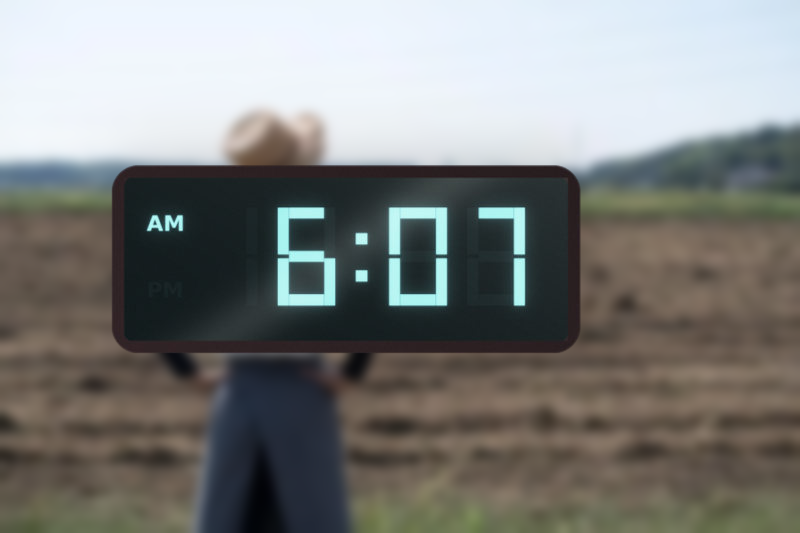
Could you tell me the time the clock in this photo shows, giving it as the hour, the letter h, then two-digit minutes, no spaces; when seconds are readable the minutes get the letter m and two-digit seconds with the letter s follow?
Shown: 6h07
